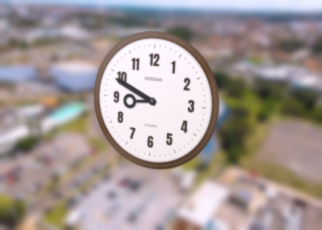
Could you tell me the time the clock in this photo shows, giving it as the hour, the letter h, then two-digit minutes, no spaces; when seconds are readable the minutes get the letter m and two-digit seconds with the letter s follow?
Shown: 8h49
